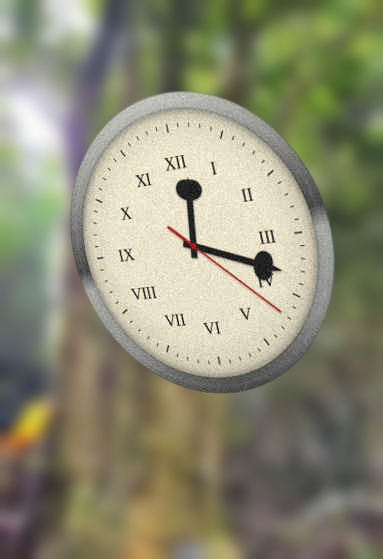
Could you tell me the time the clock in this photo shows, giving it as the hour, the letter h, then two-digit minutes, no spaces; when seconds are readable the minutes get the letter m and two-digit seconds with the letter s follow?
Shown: 12h18m22s
